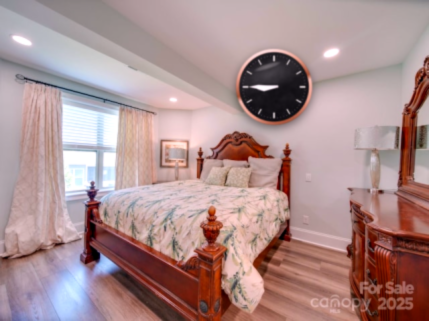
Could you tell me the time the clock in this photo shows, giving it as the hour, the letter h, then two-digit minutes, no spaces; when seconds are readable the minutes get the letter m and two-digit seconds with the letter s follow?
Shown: 8h45
